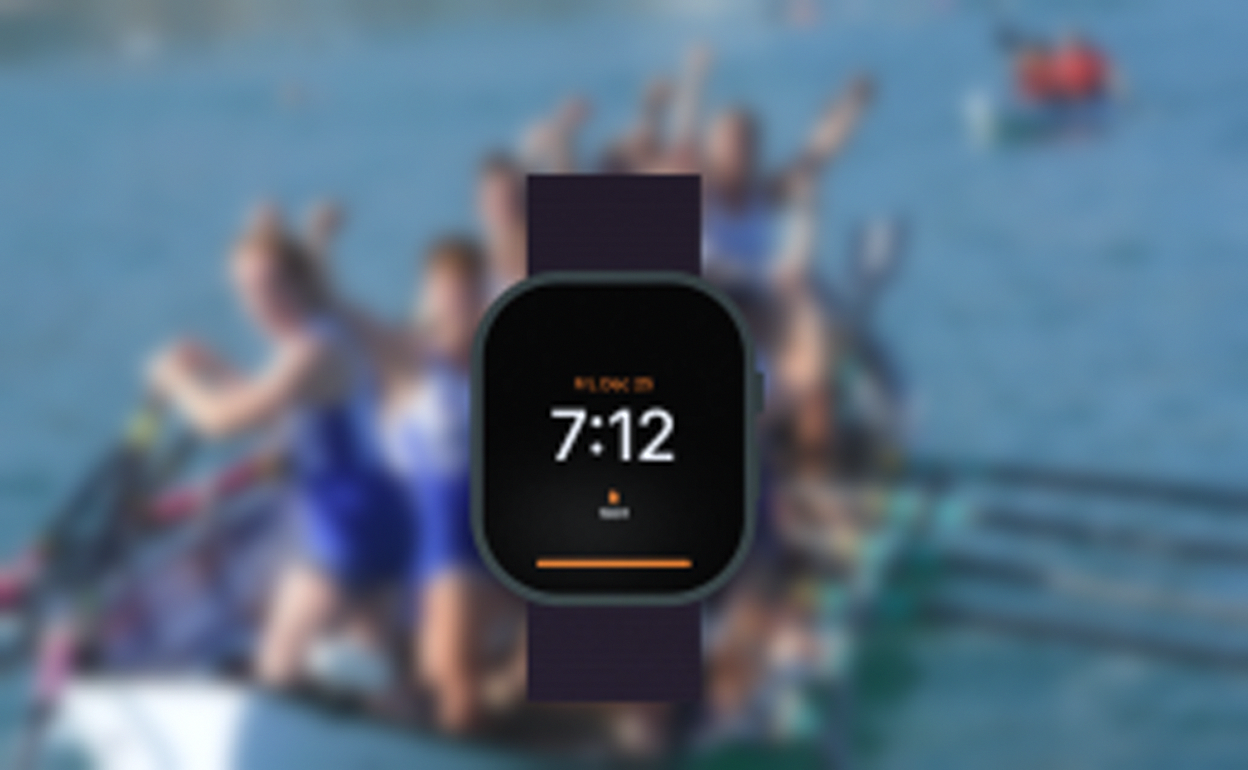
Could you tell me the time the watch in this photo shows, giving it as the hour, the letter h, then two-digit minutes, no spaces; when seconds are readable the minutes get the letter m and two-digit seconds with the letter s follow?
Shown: 7h12
